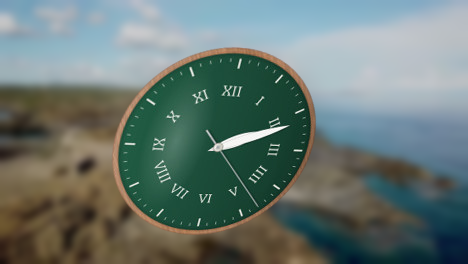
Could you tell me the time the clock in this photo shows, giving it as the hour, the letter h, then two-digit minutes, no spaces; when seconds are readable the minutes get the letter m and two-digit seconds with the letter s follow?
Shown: 2h11m23s
